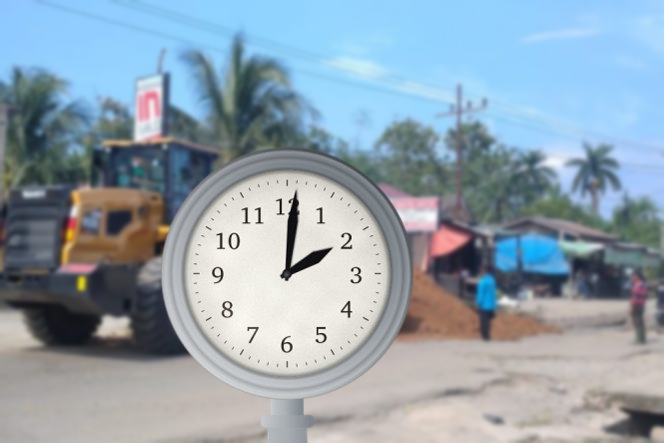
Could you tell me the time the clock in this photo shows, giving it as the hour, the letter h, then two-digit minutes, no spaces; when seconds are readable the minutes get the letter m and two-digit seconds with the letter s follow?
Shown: 2h01
